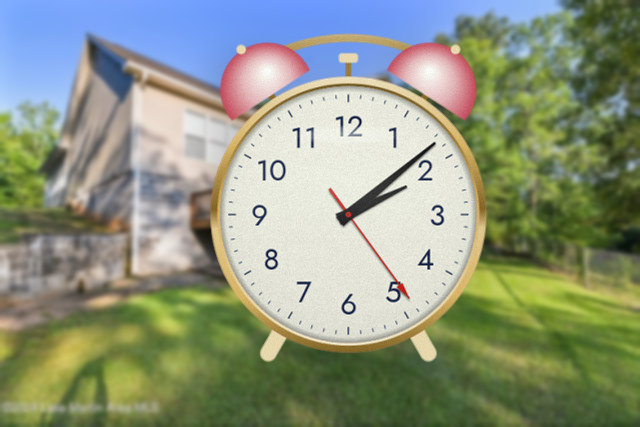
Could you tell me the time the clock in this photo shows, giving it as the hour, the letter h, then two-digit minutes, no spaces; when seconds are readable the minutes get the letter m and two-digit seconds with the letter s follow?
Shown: 2h08m24s
